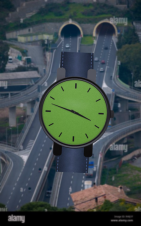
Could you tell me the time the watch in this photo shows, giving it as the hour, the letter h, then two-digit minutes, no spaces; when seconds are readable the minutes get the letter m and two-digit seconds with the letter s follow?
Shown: 3h48
